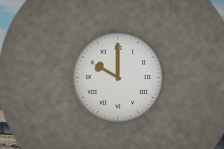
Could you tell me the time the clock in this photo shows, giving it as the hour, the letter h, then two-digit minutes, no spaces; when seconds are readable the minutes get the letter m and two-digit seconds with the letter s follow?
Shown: 10h00
